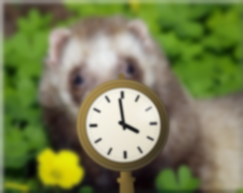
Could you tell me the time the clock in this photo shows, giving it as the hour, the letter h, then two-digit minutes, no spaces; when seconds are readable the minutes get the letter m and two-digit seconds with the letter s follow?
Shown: 3h59
